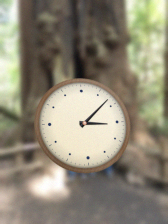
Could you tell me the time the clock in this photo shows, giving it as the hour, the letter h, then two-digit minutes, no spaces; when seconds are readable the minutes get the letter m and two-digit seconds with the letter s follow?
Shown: 3h08
